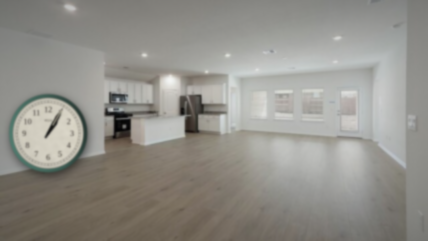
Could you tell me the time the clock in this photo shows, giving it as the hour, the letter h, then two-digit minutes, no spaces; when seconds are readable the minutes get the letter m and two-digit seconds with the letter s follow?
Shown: 1h05
